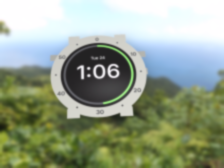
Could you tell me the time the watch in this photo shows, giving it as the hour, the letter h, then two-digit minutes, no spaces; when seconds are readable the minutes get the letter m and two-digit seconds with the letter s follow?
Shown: 1h06
